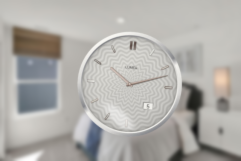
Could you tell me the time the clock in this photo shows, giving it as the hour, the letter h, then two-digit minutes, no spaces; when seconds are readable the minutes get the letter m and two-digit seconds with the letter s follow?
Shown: 10h12
